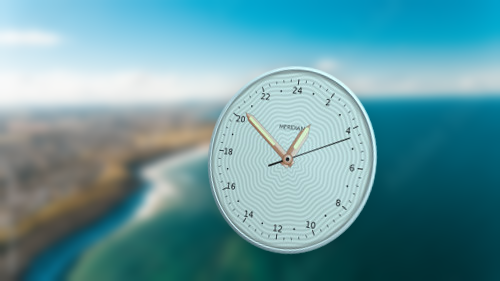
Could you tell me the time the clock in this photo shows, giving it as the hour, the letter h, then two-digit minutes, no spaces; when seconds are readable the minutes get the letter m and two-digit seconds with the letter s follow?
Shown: 1h51m11s
